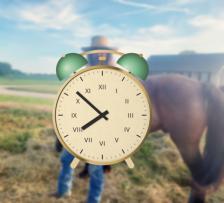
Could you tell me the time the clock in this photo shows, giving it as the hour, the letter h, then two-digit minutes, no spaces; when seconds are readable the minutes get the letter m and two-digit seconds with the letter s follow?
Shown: 7h52
